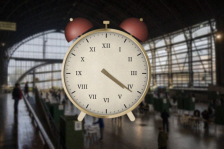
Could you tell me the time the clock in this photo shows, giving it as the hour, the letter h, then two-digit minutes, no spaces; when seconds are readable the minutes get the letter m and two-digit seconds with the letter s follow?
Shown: 4h21
